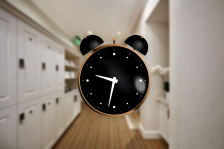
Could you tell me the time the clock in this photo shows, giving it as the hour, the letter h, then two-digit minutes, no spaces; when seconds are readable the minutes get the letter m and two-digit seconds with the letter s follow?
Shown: 9h32
